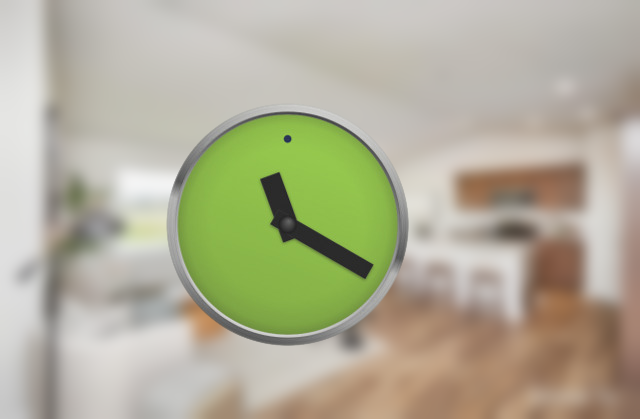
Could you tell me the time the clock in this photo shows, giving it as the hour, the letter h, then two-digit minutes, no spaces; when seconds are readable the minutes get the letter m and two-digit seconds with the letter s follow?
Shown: 11h20
